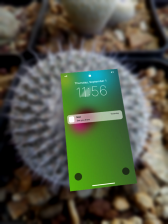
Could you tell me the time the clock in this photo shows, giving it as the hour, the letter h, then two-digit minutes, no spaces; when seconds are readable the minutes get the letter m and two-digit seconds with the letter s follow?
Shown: 11h56
